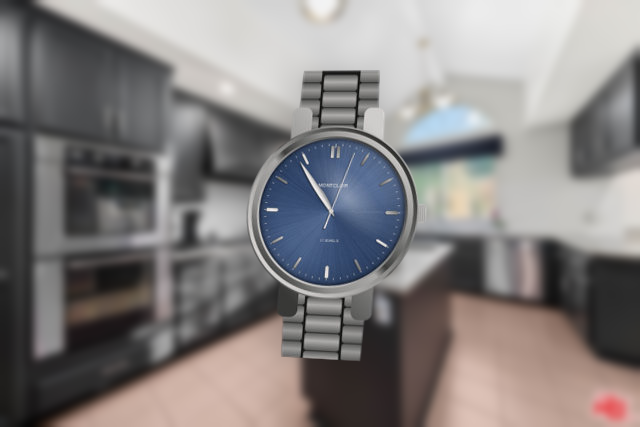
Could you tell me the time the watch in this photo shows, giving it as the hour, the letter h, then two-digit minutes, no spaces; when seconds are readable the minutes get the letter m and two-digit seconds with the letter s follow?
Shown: 10h54m03s
